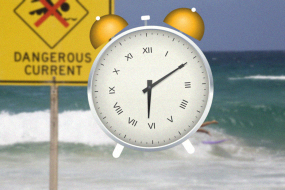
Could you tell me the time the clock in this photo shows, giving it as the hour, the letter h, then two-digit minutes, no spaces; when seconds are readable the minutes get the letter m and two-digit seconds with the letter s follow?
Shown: 6h10
